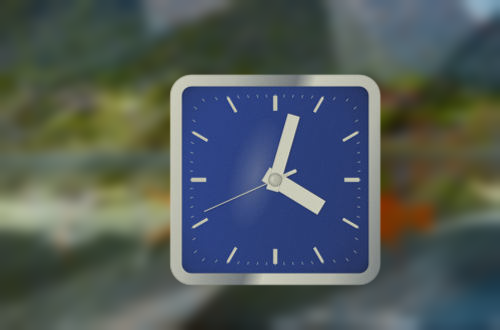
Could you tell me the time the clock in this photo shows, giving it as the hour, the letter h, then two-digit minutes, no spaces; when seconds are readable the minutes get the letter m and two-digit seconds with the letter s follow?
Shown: 4h02m41s
